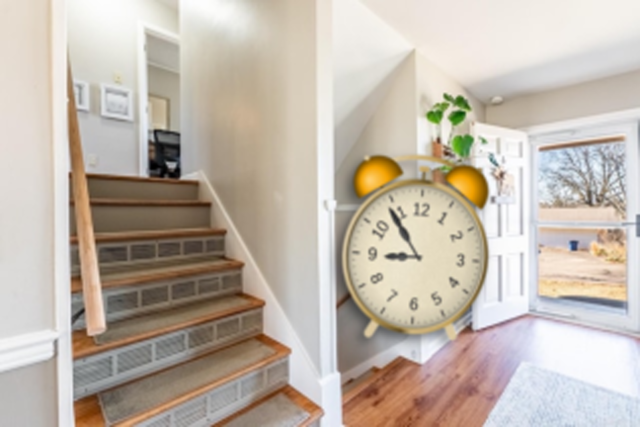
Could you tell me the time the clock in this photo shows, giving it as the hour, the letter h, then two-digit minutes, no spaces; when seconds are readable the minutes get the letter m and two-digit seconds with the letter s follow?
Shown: 8h54
